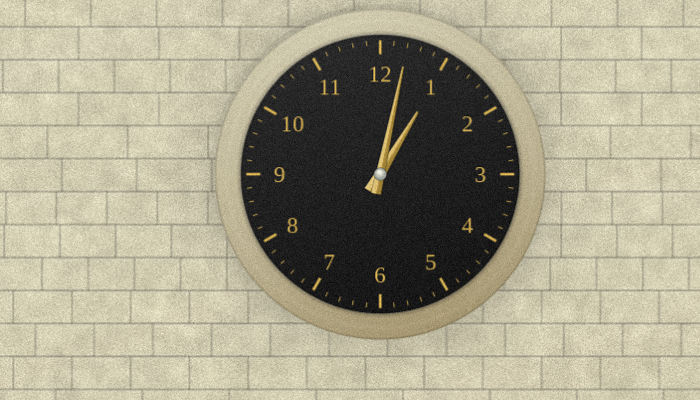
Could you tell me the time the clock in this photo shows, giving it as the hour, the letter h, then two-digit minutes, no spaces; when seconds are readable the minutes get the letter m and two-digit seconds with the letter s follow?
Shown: 1h02
